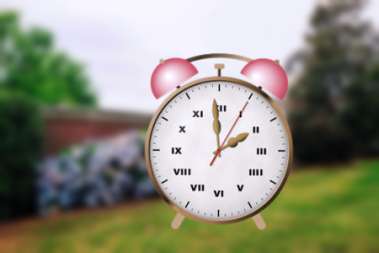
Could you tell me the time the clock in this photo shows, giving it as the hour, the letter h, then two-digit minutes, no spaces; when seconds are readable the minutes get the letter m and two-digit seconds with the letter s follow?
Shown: 1h59m05s
